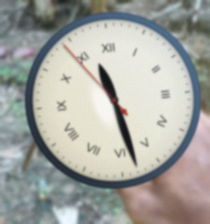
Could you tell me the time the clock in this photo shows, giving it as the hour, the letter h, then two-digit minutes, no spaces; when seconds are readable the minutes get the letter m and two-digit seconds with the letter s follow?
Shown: 11h27m54s
